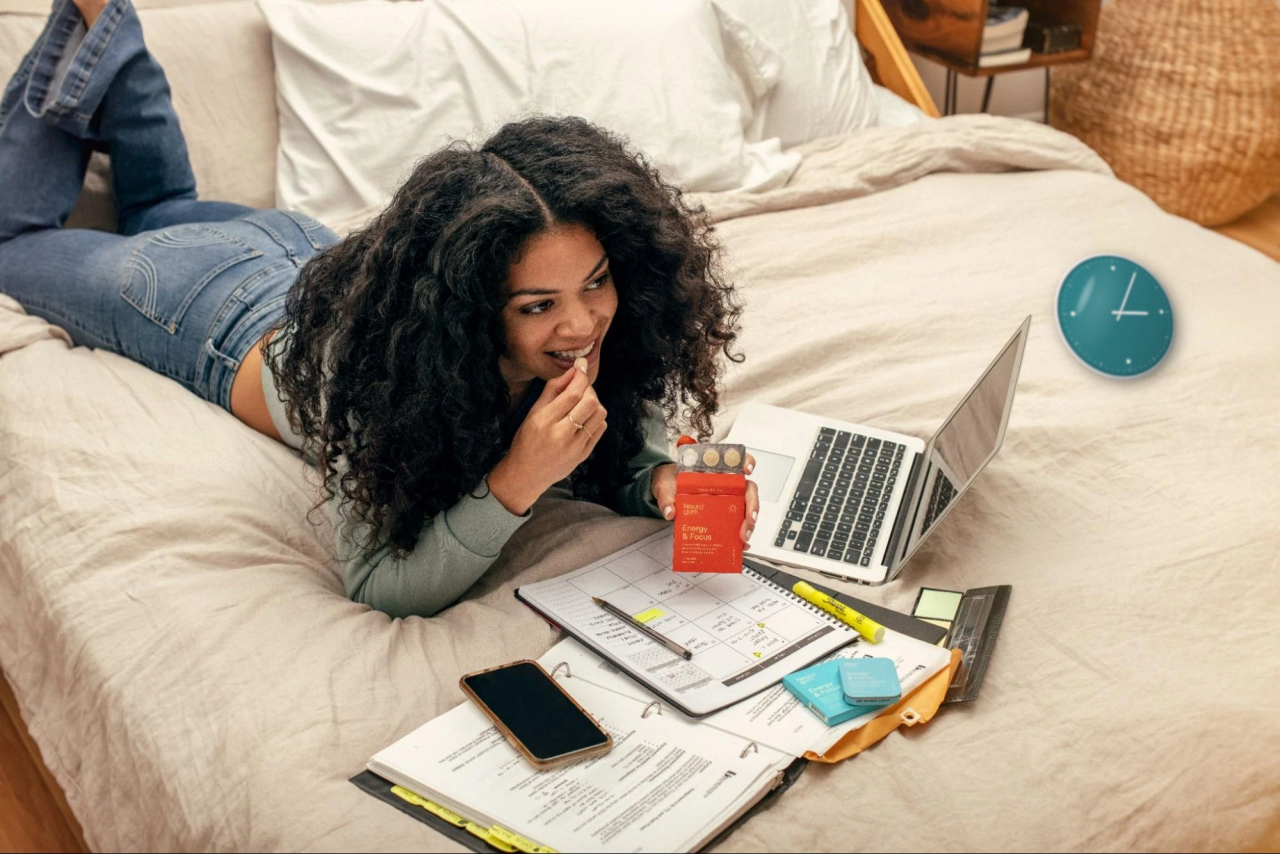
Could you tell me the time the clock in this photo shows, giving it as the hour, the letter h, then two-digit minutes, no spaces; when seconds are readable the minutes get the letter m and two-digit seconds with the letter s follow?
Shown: 3h05
